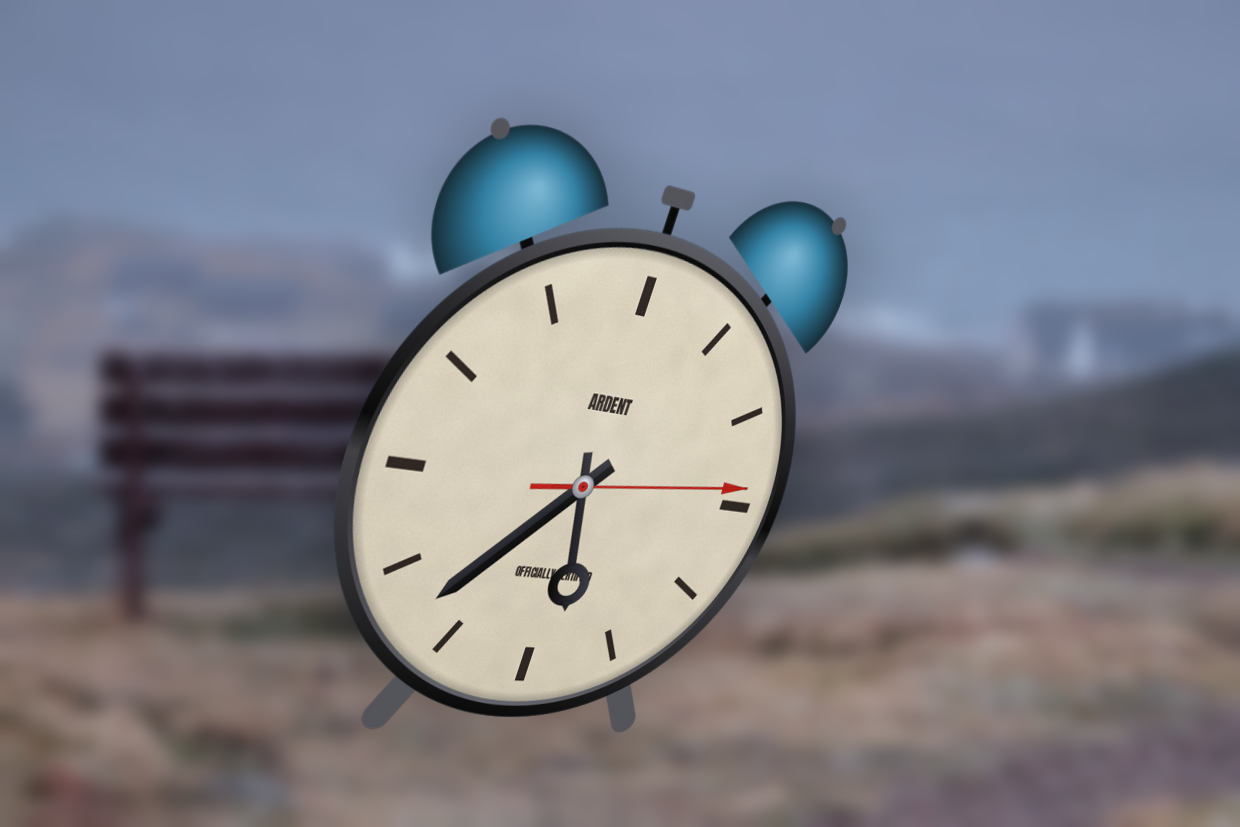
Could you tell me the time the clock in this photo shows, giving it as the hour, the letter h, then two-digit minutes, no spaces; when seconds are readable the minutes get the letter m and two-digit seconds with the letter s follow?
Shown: 5h37m14s
